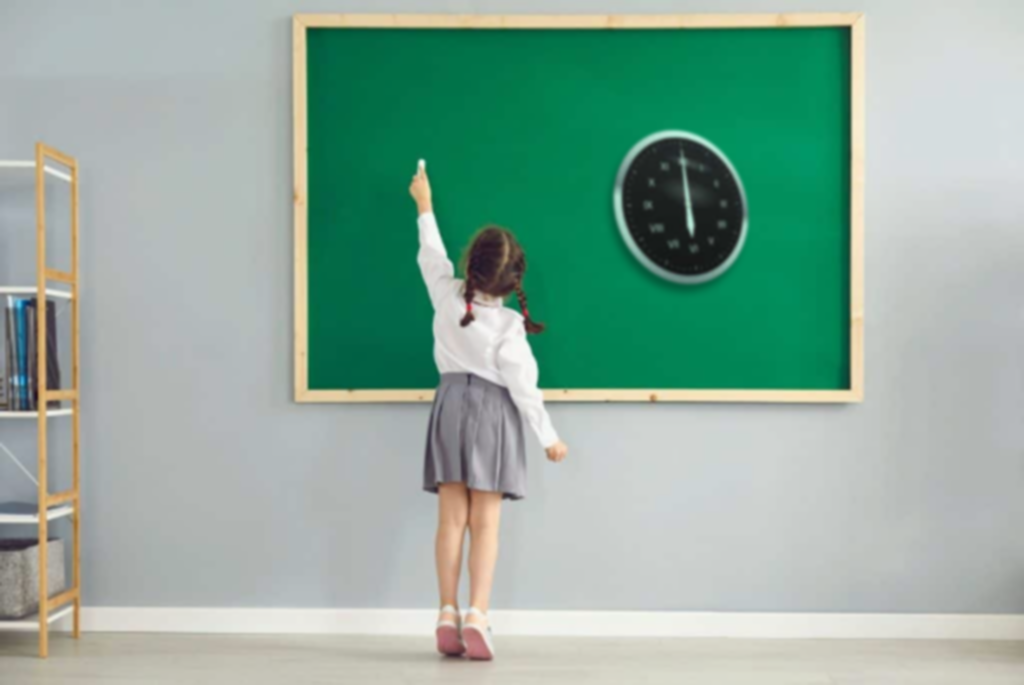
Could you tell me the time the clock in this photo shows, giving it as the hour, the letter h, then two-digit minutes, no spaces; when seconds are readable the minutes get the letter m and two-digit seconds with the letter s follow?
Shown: 6h00
